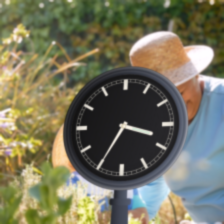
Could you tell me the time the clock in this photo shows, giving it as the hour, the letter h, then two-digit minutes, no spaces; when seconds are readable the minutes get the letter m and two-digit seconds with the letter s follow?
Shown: 3h35
